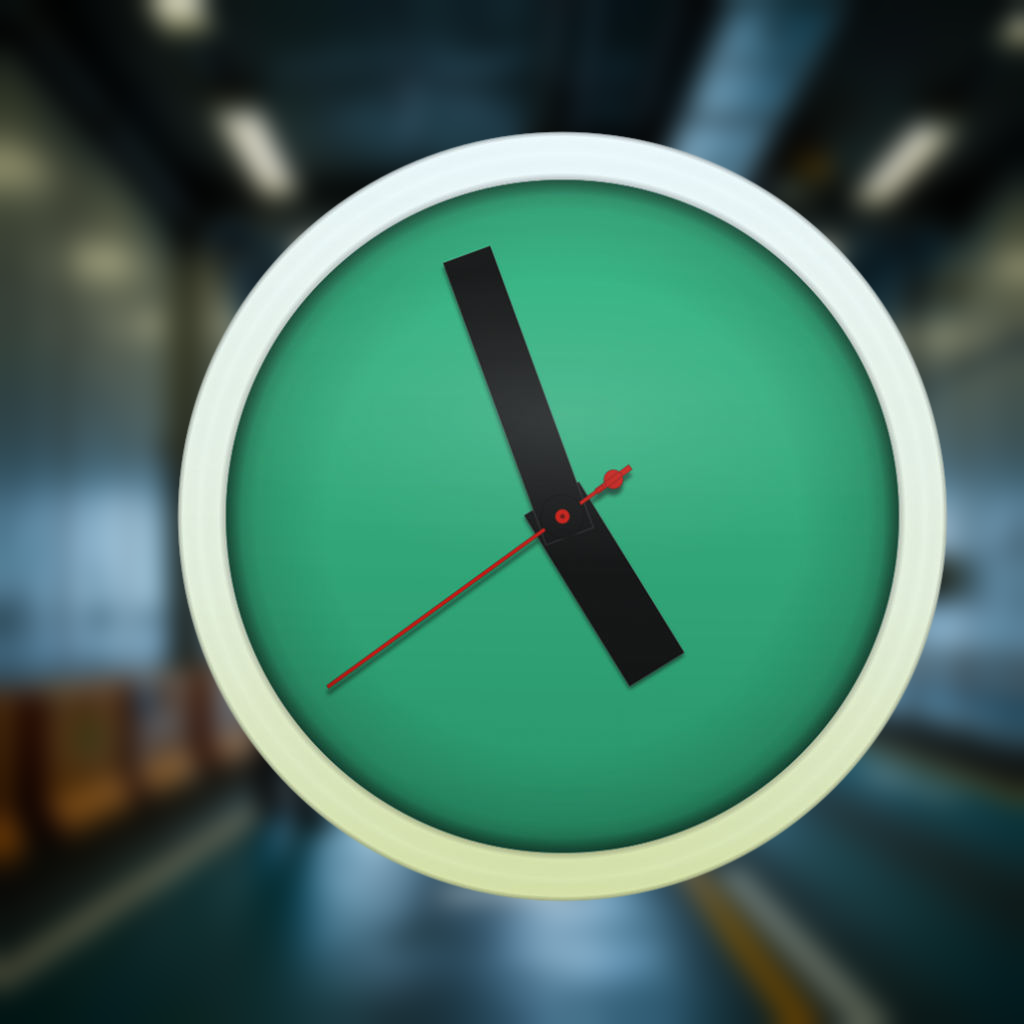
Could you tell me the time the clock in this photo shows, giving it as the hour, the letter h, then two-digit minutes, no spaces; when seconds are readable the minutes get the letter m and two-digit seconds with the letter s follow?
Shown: 4h56m39s
